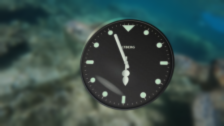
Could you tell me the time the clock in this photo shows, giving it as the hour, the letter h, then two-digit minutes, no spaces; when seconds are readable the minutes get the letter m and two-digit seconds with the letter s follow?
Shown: 5h56
